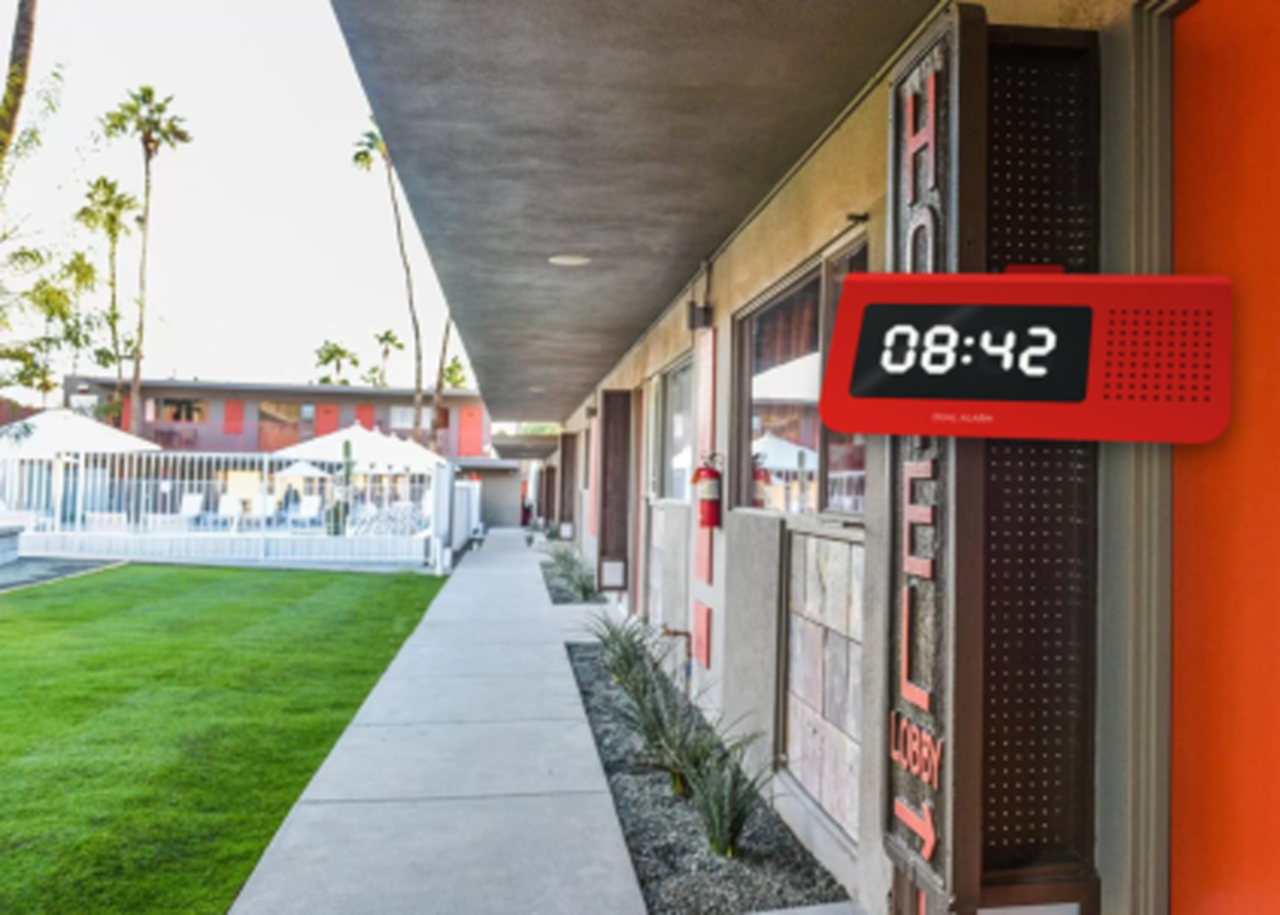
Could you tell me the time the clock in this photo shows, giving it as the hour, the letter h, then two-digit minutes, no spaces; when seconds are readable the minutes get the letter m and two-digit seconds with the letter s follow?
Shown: 8h42
